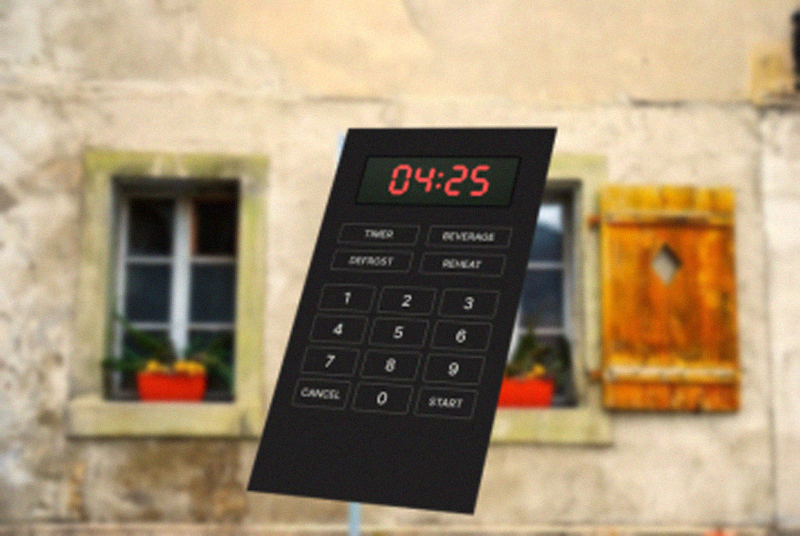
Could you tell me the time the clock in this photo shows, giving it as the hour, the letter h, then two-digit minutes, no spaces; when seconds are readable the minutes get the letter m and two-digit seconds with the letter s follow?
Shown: 4h25
